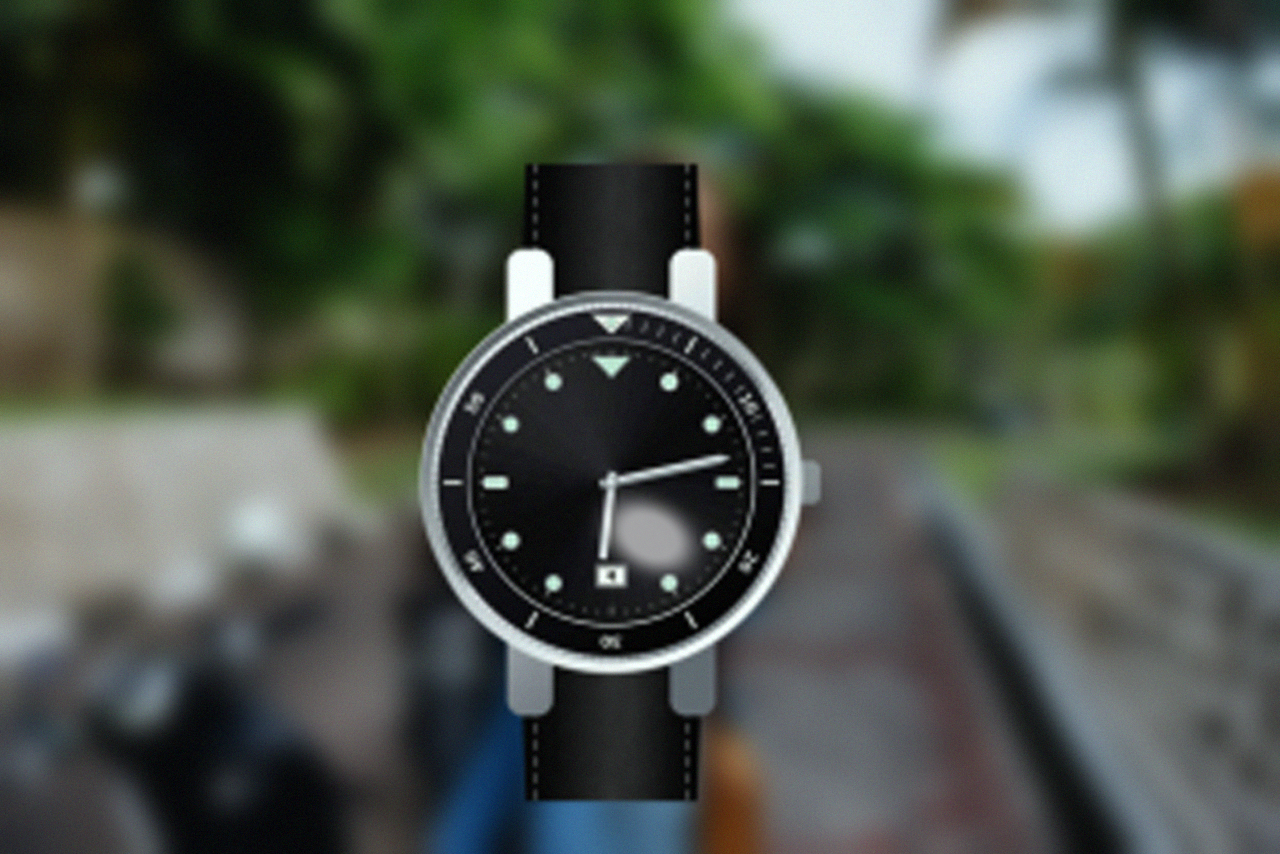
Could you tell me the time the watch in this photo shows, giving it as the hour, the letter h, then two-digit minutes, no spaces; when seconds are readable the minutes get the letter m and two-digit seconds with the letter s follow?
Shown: 6h13
